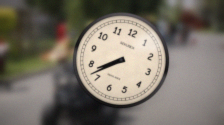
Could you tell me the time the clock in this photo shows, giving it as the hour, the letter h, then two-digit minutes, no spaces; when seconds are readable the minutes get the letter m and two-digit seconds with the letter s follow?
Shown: 7h37
